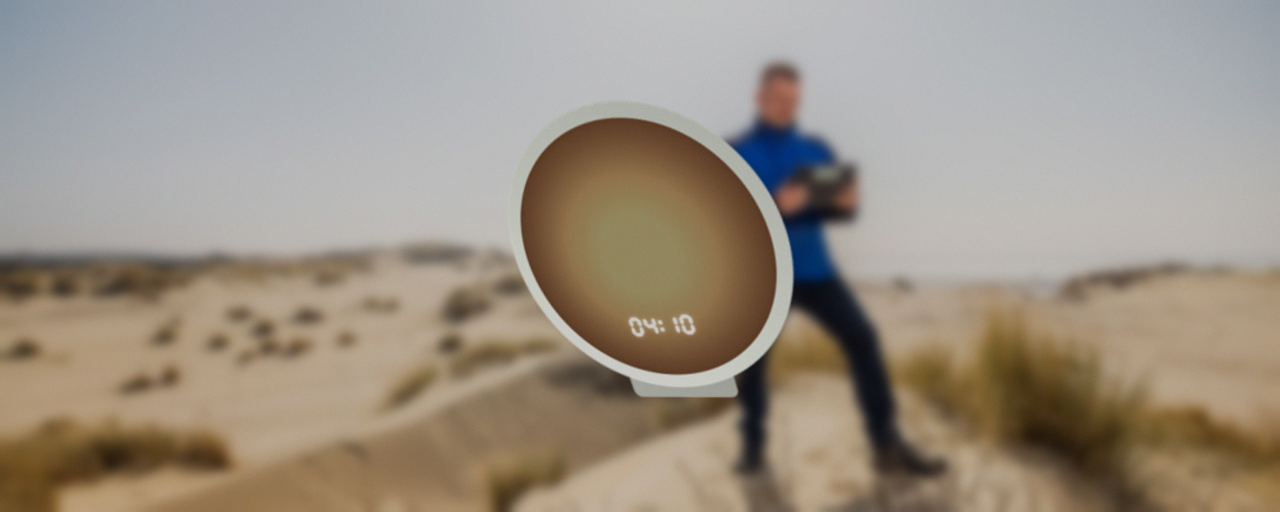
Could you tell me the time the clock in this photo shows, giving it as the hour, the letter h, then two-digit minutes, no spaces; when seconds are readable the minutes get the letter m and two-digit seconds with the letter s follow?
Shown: 4h10
